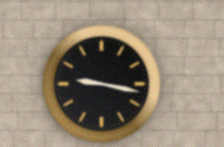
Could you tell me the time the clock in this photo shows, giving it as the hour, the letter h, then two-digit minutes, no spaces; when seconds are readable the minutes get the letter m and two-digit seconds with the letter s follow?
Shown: 9h17
